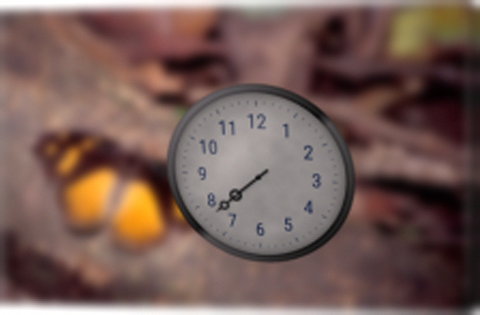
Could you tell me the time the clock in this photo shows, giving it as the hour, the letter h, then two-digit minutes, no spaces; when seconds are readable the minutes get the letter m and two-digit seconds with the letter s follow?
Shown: 7h38
